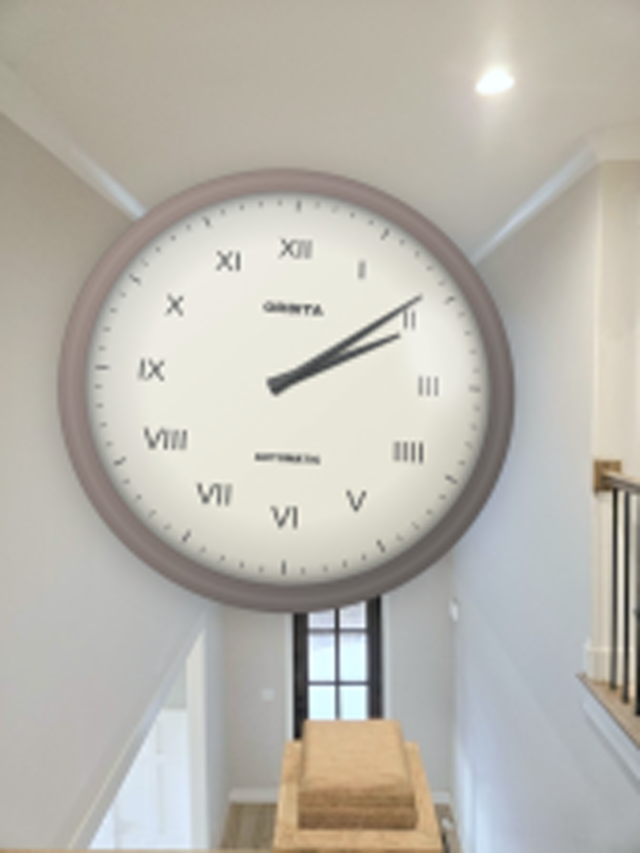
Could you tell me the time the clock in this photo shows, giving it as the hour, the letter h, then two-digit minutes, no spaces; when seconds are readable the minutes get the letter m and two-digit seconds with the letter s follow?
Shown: 2h09
